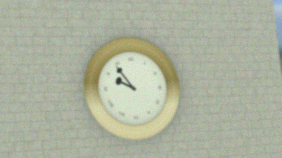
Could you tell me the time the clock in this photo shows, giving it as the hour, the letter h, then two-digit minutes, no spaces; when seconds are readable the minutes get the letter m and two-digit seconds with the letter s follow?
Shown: 9h54
